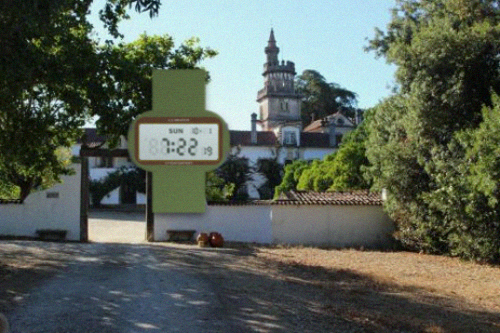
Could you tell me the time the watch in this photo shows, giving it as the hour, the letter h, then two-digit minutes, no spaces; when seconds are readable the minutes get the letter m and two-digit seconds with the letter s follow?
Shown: 7h22
